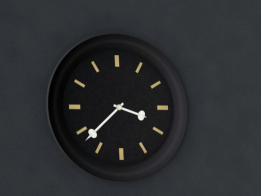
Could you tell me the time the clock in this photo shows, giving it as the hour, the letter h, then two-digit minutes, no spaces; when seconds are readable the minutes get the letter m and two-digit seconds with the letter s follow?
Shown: 3h38
